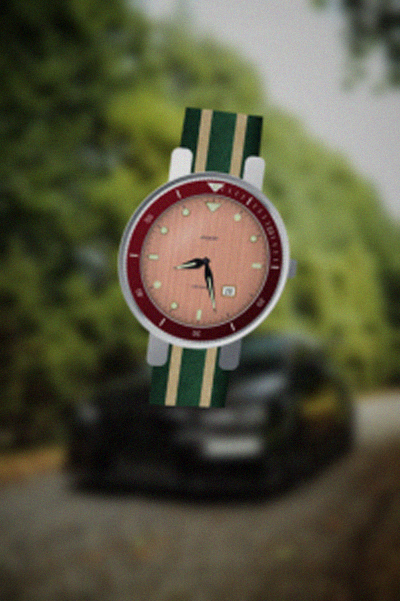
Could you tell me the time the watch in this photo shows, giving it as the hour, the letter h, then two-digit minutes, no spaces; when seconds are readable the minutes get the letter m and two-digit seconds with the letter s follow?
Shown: 8h27
